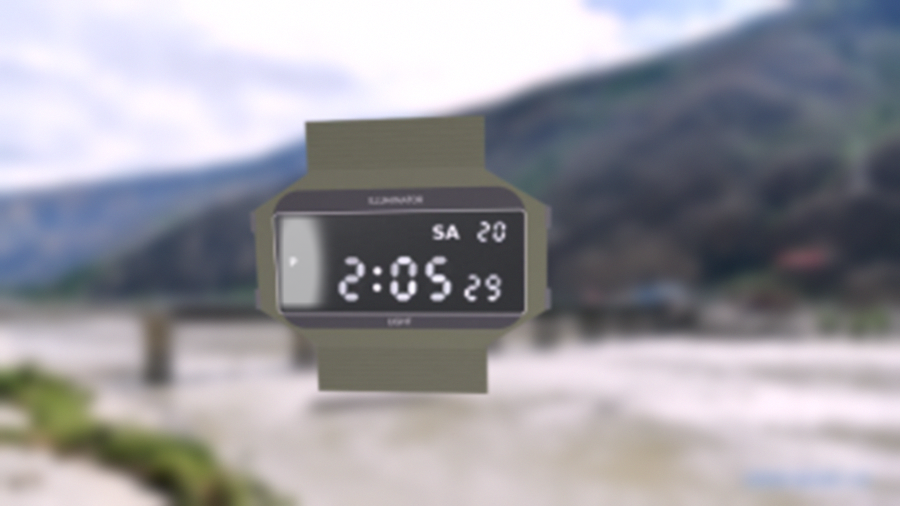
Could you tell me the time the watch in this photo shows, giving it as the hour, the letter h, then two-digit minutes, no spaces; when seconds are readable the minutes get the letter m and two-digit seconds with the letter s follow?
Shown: 2h05m29s
